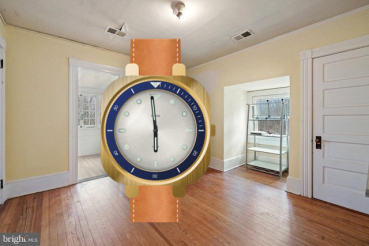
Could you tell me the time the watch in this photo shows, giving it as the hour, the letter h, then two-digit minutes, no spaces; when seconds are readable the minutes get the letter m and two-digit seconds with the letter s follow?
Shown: 5h59
